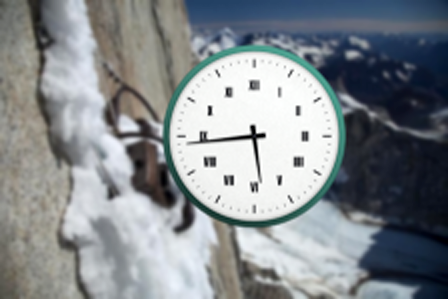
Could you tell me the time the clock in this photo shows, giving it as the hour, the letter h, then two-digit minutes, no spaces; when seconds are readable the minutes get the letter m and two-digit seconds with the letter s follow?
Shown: 5h44
